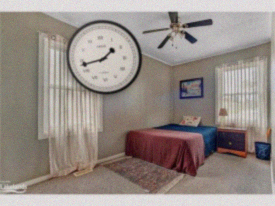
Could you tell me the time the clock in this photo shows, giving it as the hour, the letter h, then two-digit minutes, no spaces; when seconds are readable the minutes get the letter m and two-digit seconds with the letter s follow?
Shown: 1h43
